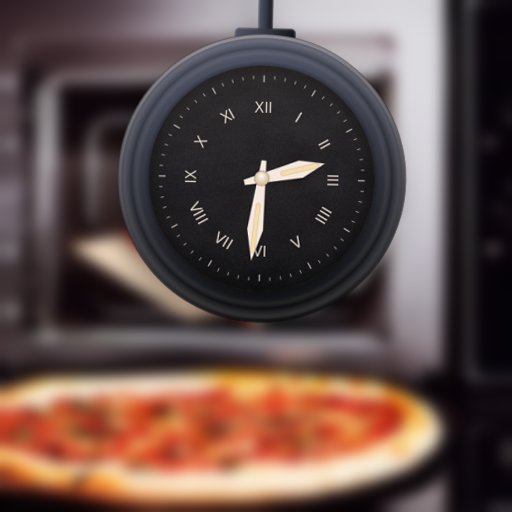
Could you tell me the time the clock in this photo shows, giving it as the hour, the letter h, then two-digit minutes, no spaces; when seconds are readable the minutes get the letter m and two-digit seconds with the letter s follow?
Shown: 2h31
